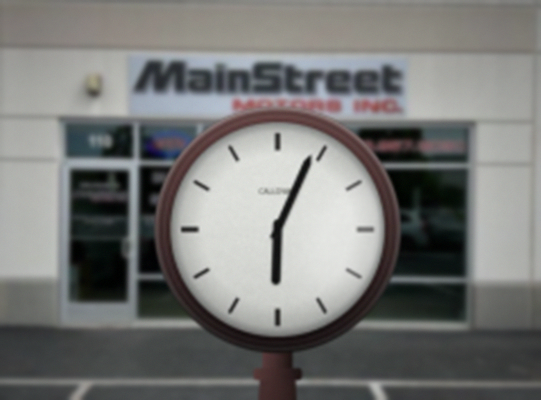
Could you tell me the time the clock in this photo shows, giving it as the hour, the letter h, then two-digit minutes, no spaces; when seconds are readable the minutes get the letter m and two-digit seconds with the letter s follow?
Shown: 6h04
